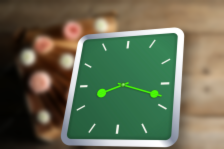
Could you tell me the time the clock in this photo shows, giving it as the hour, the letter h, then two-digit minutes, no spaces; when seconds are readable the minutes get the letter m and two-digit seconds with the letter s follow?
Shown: 8h18
